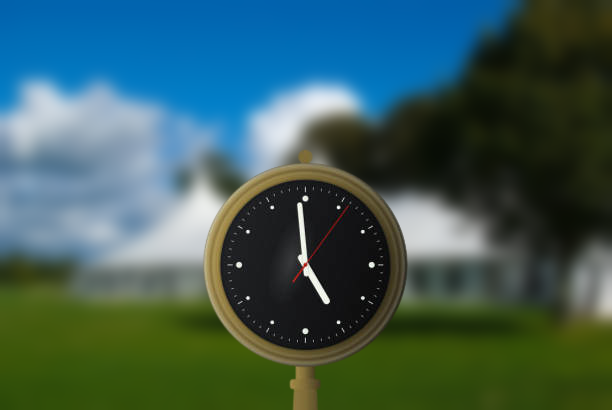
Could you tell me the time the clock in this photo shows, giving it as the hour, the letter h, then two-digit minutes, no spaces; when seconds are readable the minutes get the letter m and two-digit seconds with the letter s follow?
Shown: 4h59m06s
